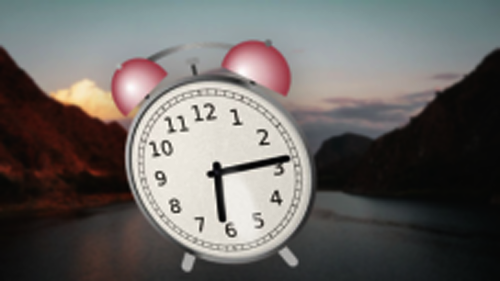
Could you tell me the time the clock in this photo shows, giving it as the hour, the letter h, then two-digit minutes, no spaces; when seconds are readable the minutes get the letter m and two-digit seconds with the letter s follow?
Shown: 6h14
